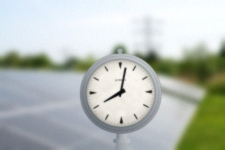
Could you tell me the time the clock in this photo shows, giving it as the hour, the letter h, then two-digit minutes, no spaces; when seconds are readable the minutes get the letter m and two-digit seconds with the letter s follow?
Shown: 8h02
